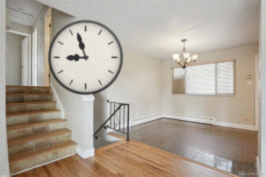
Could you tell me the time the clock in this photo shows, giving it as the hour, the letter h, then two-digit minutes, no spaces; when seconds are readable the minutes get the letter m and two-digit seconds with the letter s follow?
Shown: 8h57
